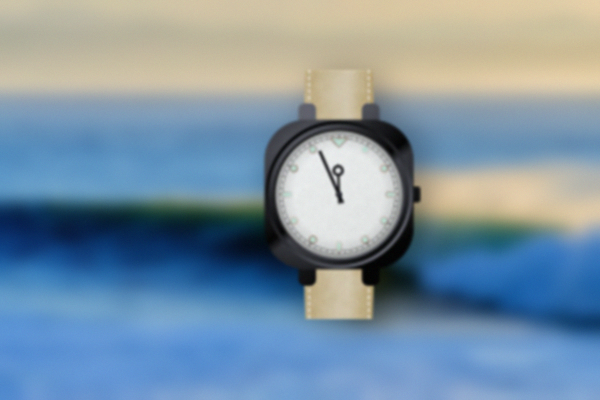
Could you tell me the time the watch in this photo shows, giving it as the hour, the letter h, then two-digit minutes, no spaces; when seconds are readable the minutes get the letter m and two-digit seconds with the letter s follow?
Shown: 11h56
